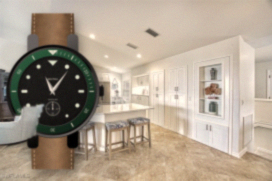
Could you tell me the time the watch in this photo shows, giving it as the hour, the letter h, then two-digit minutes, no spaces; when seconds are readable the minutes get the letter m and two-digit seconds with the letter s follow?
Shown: 11h06
